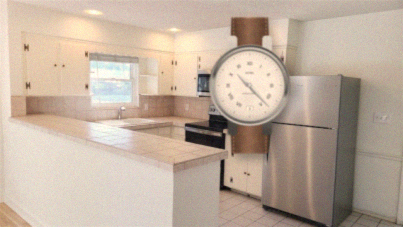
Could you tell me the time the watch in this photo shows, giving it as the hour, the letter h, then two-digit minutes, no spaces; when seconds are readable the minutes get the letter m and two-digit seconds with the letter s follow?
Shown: 10h23
